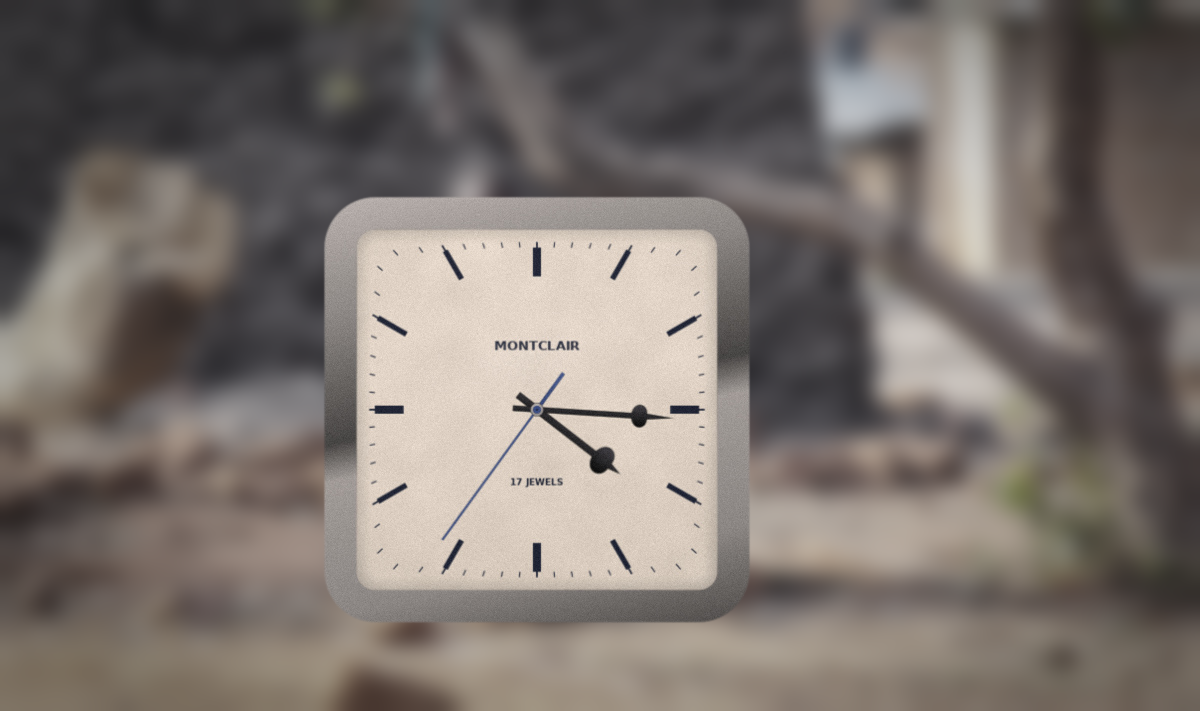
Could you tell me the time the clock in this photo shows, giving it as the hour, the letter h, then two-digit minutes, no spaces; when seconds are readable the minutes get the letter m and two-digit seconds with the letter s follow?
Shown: 4h15m36s
